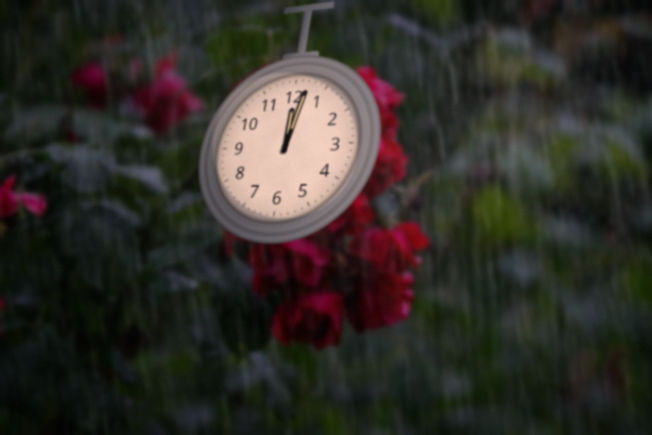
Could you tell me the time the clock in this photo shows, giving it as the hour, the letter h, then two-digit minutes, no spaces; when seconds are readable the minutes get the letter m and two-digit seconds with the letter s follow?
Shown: 12h02
